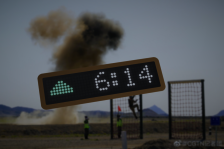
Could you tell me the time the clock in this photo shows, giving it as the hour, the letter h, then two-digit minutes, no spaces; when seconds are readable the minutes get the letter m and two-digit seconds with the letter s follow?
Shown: 6h14
